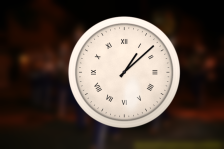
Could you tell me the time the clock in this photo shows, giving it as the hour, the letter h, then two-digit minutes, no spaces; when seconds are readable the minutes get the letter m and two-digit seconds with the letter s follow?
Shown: 1h08
